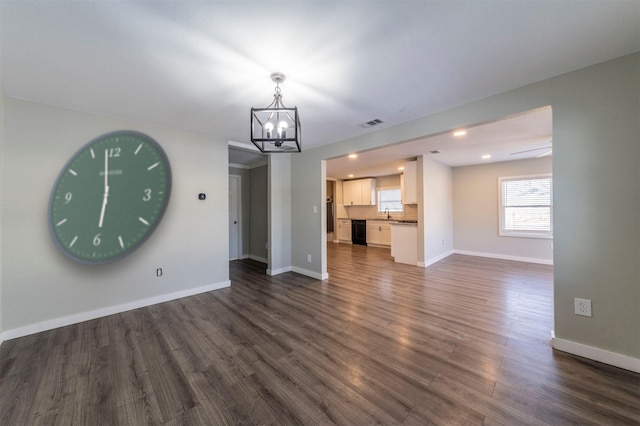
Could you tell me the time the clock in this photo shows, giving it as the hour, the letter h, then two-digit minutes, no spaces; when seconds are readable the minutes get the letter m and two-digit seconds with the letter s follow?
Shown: 5h58
